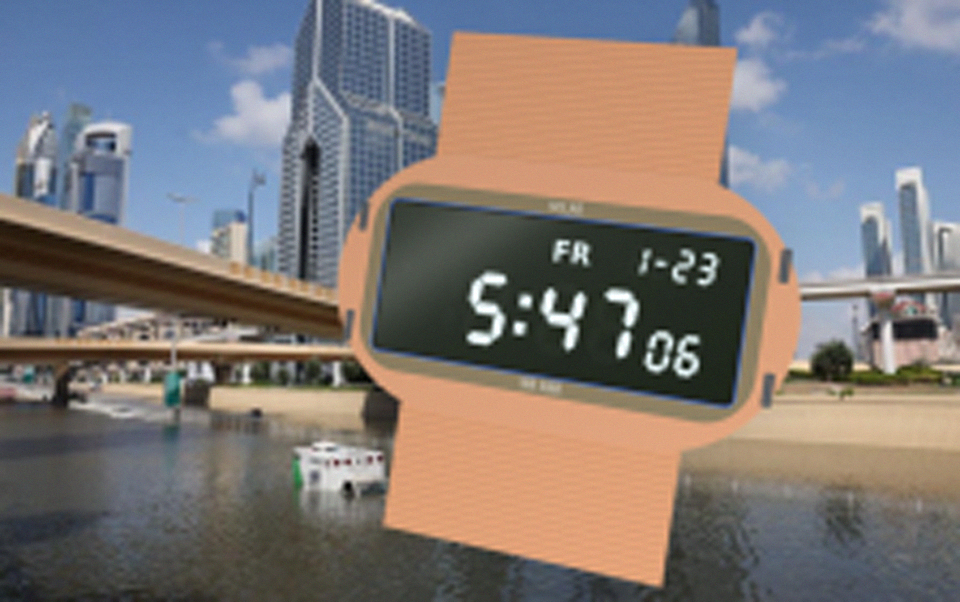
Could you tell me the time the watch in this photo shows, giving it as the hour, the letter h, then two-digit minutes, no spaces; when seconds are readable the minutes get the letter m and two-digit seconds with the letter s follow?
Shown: 5h47m06s
